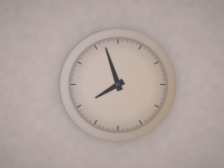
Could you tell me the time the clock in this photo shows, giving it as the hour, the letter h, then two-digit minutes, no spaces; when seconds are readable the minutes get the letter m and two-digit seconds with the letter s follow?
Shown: 7h57
